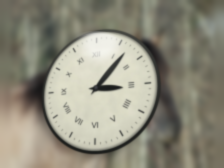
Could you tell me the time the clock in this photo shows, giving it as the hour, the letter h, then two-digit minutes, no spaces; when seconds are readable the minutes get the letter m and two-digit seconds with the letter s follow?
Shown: 3h07
